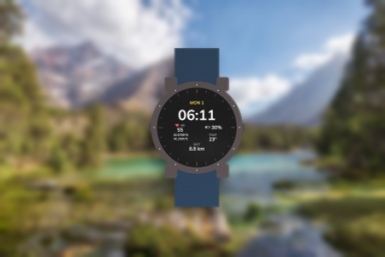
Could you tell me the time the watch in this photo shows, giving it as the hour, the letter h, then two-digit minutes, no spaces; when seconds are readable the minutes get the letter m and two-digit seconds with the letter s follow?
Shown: 6h11
